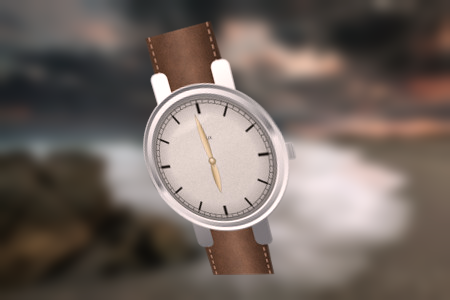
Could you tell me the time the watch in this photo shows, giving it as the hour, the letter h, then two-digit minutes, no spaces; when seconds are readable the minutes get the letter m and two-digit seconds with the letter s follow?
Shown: 5h59
